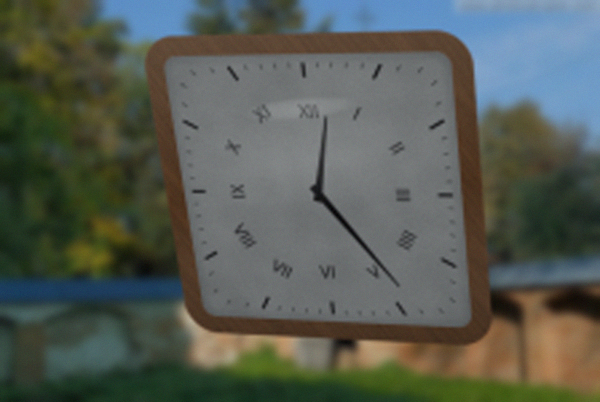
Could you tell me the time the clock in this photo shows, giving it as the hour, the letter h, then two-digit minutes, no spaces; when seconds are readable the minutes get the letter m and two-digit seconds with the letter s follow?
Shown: 12h24
